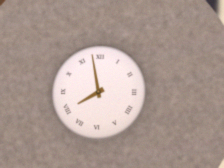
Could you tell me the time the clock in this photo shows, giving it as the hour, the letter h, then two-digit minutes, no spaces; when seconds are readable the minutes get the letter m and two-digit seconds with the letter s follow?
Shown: 7h58
